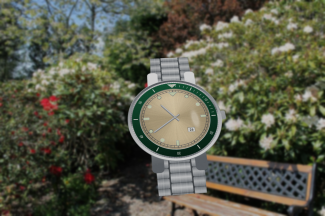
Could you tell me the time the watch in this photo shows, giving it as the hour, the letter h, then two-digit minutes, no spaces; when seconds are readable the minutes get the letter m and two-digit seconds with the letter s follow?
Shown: 10h39
